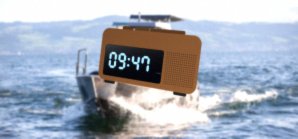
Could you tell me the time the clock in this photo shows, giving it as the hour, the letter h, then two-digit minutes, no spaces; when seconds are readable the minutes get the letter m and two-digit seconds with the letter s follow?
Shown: 9h47
